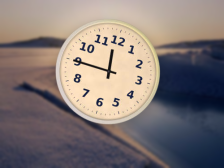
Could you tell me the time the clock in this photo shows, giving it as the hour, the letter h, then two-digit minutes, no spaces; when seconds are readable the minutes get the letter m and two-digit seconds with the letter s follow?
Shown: 11h45
